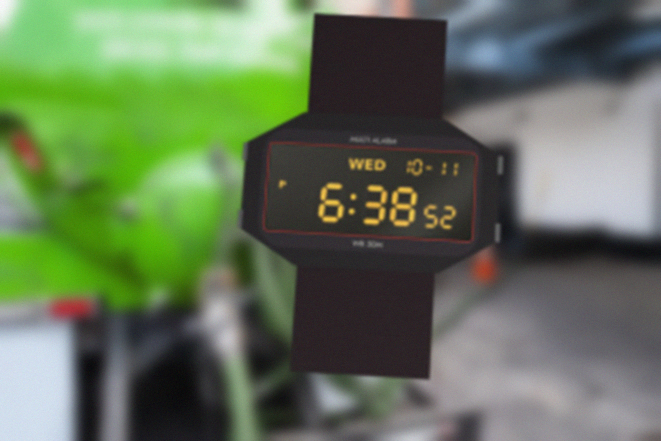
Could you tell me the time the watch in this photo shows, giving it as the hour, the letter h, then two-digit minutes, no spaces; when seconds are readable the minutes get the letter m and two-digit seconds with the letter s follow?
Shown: 6h38m52s
